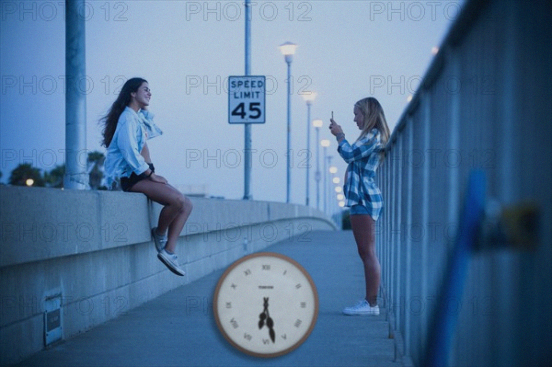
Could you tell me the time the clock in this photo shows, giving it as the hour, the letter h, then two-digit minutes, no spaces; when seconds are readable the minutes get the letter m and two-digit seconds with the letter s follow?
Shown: 6h28
